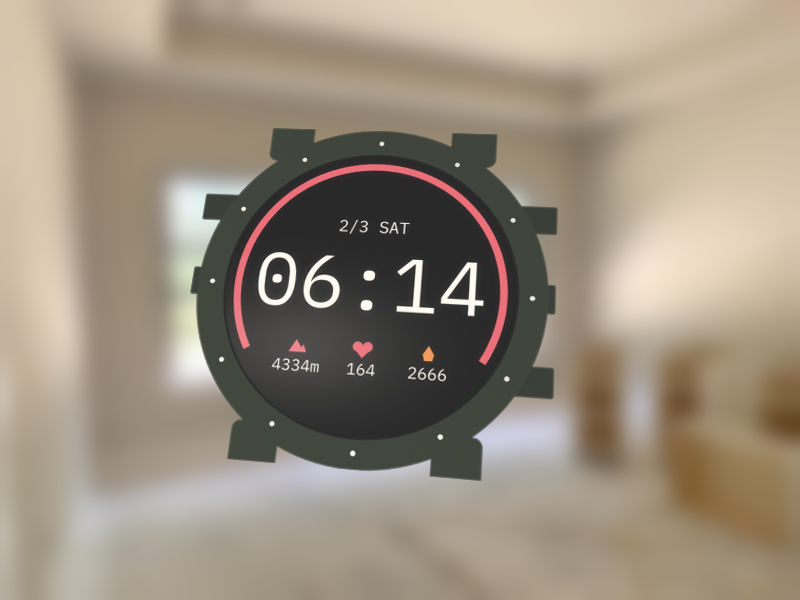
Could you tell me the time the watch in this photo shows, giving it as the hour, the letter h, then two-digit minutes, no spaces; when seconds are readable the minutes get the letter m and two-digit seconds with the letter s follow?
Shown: 6h14
